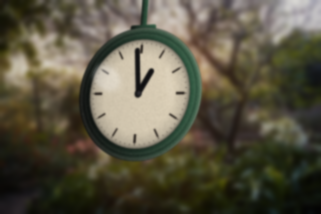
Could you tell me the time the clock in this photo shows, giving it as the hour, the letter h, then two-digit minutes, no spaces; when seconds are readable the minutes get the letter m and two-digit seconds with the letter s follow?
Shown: 12h59
